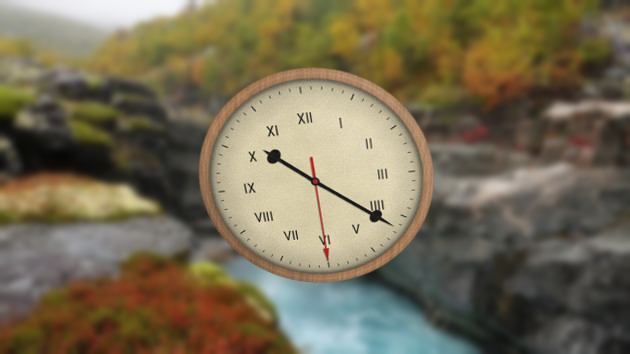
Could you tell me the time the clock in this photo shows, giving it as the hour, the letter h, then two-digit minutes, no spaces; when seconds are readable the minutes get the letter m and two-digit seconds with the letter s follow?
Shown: 10h21m30s
